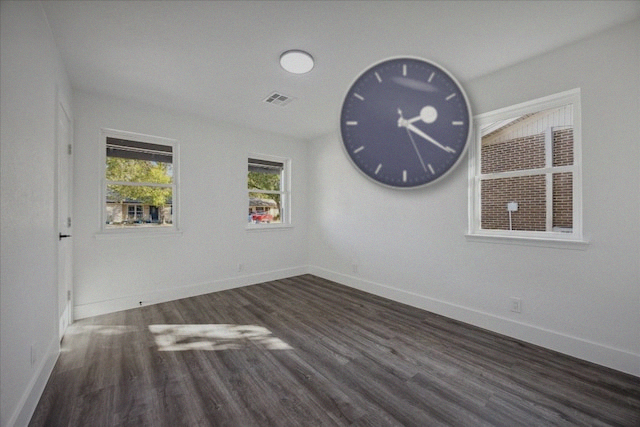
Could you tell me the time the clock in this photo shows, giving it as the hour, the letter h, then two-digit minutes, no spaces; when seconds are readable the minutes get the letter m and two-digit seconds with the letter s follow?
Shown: 2h20m26s
